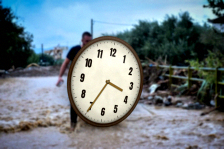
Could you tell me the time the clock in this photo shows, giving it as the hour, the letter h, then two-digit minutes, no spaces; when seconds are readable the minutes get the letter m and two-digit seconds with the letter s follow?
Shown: 3h35
